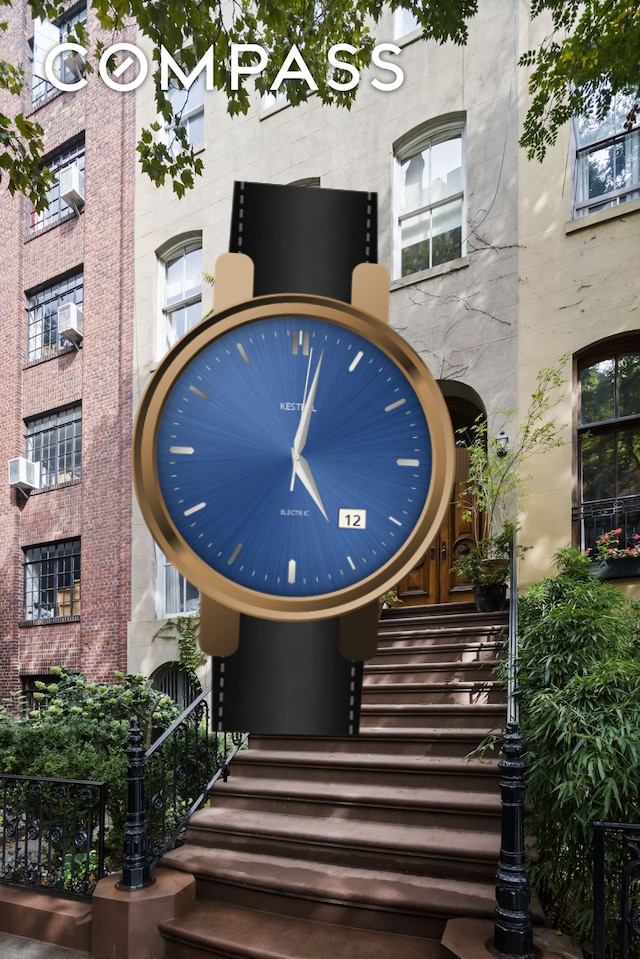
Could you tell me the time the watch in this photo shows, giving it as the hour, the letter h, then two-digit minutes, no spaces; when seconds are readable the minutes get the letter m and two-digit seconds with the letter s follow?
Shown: 5h02m01s
